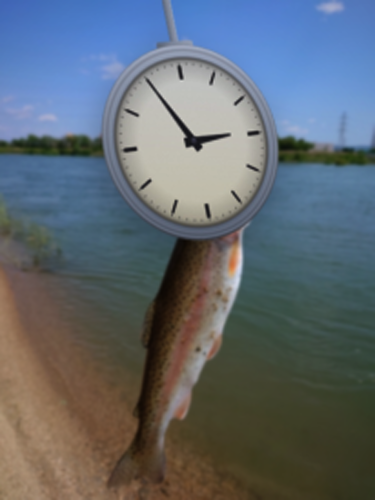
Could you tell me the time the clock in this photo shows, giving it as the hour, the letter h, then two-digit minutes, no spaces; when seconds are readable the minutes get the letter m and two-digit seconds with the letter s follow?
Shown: 2h55
